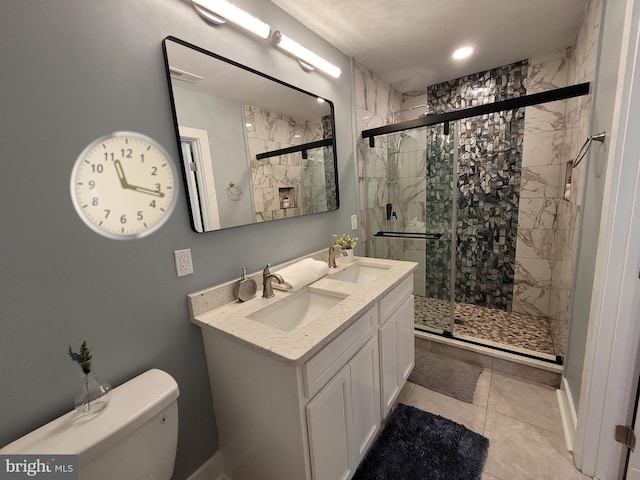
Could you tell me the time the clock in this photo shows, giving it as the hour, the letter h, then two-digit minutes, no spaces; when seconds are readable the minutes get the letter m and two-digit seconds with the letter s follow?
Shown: 11h17
